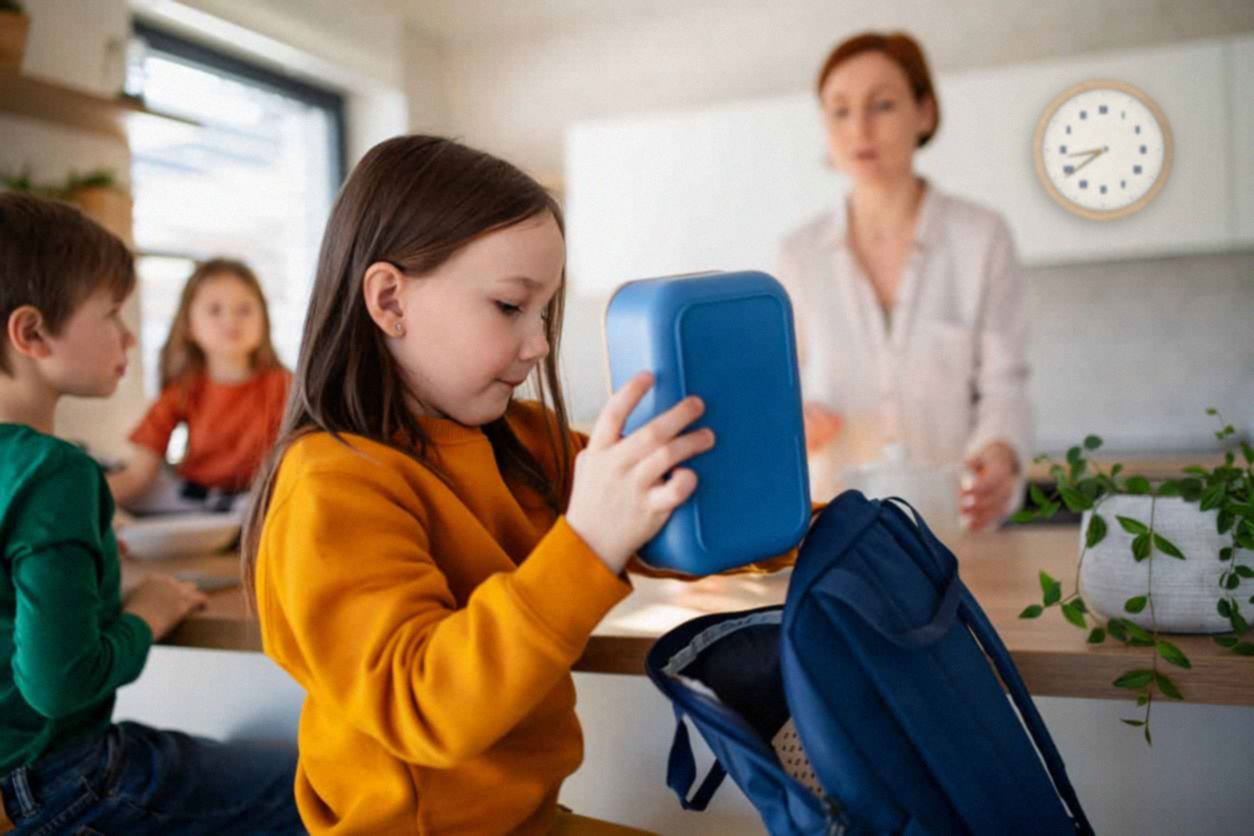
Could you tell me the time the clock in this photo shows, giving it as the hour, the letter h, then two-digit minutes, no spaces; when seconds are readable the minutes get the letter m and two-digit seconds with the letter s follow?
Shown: 8h39
